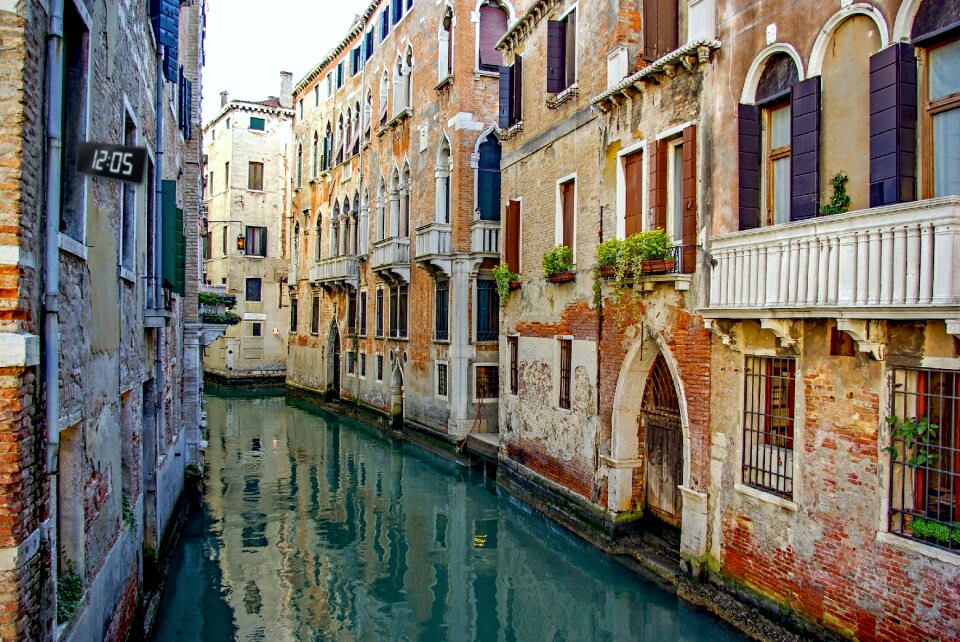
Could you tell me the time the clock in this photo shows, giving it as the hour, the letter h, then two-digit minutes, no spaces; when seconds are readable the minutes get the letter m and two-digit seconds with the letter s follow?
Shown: 12h05
